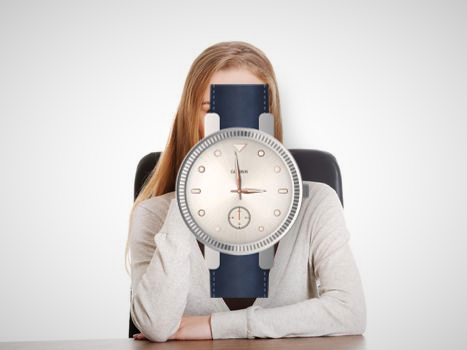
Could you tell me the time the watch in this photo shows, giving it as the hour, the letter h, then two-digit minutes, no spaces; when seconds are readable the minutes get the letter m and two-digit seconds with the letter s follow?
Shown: 2h59
